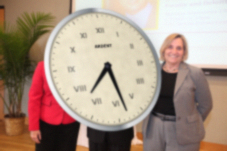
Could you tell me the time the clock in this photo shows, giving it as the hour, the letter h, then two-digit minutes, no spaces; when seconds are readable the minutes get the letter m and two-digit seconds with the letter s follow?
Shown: 7h28
